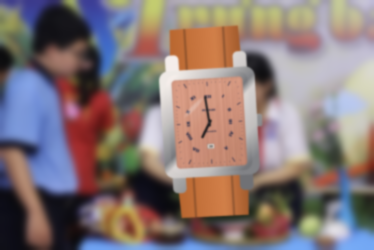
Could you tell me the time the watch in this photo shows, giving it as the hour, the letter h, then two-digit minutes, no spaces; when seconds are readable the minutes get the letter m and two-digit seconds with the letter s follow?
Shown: 6h59
